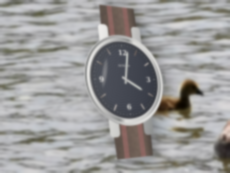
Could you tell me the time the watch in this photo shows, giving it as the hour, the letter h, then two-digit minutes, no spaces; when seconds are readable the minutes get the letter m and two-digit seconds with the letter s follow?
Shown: 4h02
